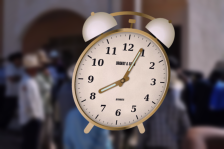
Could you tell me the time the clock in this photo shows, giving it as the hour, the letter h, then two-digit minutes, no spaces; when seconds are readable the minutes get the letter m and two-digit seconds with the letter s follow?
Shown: 8h04
